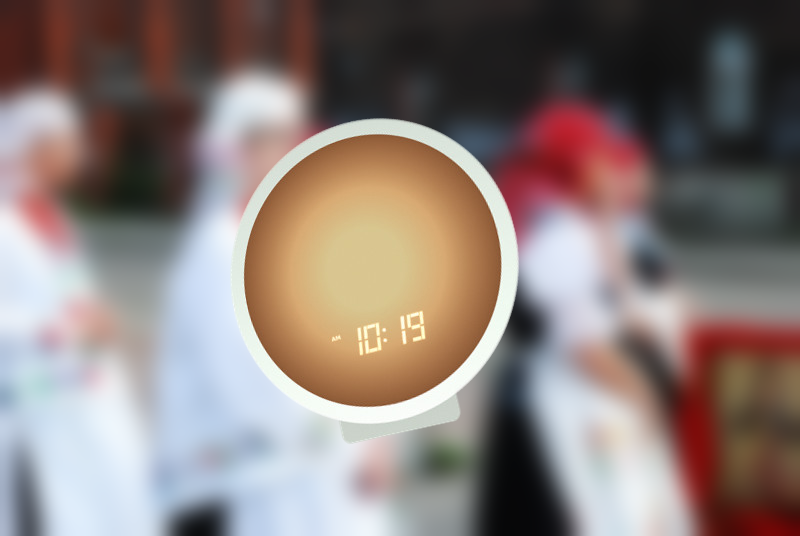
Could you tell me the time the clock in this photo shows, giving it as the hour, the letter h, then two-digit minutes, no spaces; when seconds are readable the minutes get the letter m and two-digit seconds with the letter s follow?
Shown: 10h19
